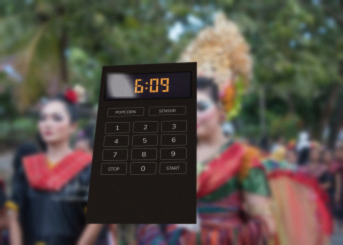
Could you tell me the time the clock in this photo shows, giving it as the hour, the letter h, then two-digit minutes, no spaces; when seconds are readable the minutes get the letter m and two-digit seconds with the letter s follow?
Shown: 6h09
